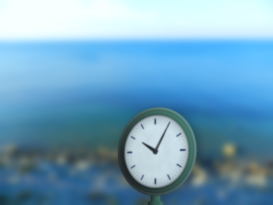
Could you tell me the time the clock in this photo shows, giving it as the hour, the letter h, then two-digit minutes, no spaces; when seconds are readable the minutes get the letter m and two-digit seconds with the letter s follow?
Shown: 10h05
